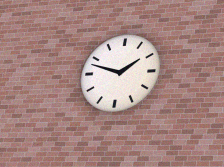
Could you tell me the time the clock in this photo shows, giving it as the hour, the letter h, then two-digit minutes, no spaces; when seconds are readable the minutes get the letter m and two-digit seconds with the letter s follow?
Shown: 1h48
